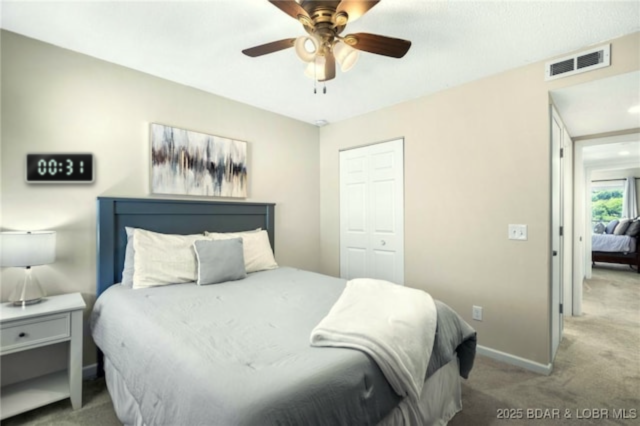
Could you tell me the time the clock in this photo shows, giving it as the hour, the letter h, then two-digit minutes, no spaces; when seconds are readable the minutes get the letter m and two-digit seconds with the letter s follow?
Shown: 0h31
